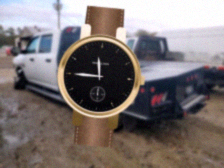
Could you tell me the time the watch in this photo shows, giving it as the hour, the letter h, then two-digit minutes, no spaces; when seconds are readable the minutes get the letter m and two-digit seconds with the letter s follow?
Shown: 11h45
